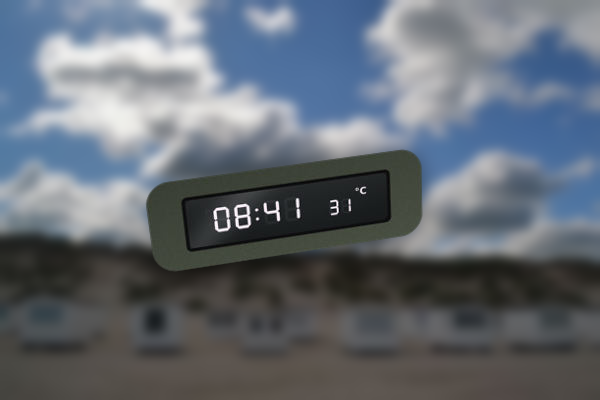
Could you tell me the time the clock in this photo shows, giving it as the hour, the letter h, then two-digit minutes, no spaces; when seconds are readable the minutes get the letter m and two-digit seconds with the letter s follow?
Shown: 8h41
